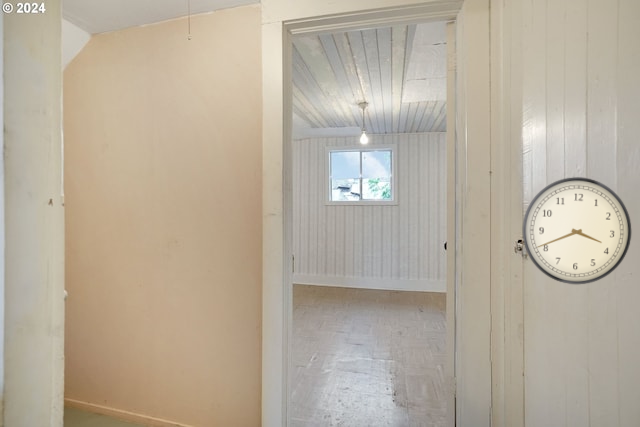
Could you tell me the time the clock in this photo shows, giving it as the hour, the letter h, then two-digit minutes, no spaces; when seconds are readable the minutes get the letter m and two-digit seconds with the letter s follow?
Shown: 3h41
